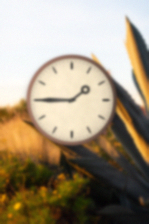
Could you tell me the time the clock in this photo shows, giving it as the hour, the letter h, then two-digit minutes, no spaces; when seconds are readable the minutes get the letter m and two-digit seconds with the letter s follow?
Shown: 1h45
